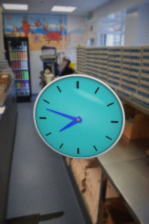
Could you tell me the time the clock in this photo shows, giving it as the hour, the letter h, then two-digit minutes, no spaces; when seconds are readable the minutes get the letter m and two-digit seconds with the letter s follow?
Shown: 7h48
